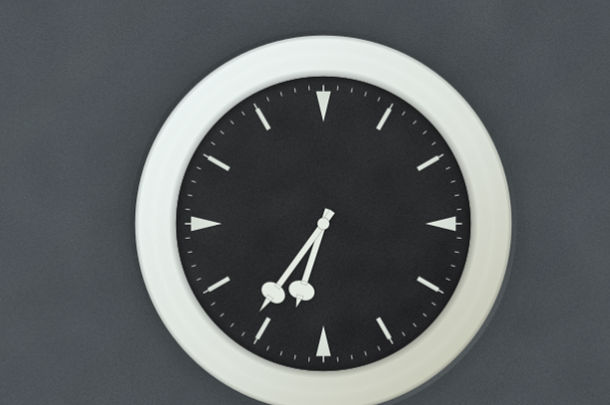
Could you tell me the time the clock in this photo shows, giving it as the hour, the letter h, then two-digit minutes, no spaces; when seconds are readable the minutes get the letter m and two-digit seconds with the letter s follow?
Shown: 6h36
